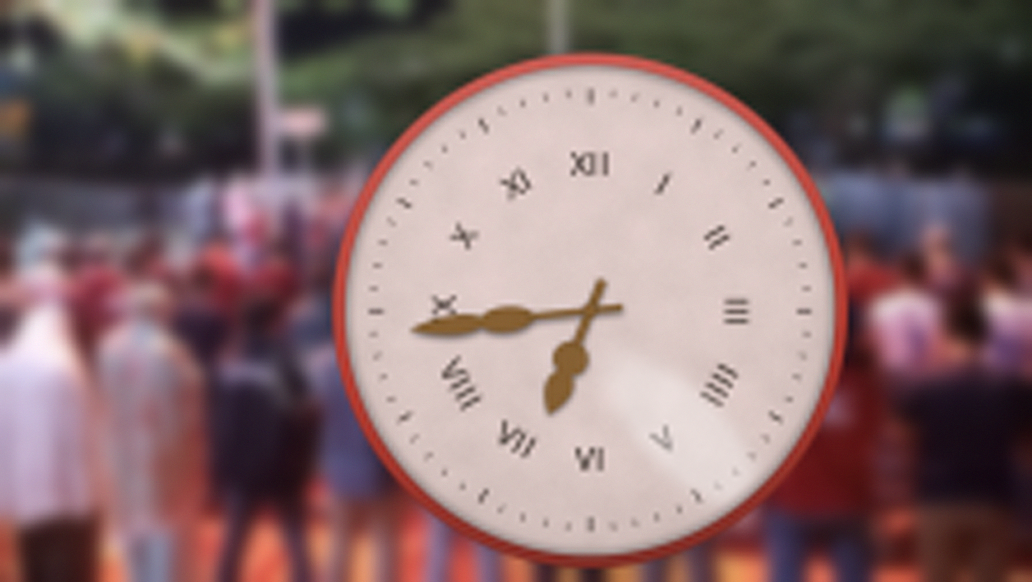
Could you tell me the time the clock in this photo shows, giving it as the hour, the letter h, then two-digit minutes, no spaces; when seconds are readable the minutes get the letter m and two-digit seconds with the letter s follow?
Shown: 6h44
